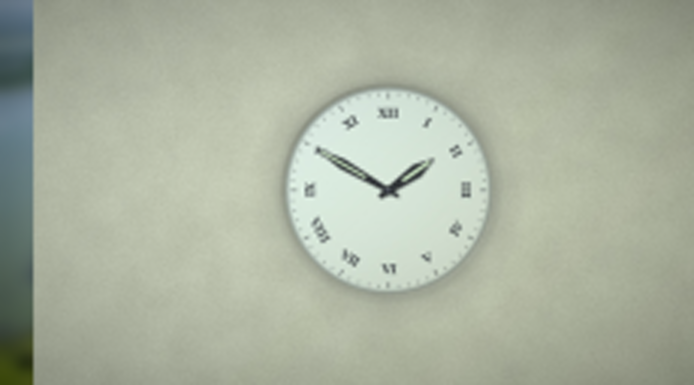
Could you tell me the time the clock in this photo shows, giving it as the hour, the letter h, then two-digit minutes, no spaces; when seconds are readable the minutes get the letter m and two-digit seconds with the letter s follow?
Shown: 1h50
